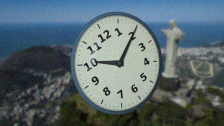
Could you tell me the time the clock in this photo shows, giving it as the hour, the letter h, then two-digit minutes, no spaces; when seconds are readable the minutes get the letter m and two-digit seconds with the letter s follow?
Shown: 10h10
